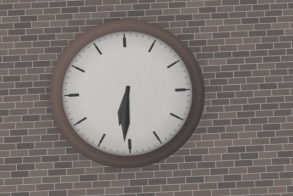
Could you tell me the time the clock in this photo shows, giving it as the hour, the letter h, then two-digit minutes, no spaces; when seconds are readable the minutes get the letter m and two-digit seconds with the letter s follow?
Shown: 6h31
